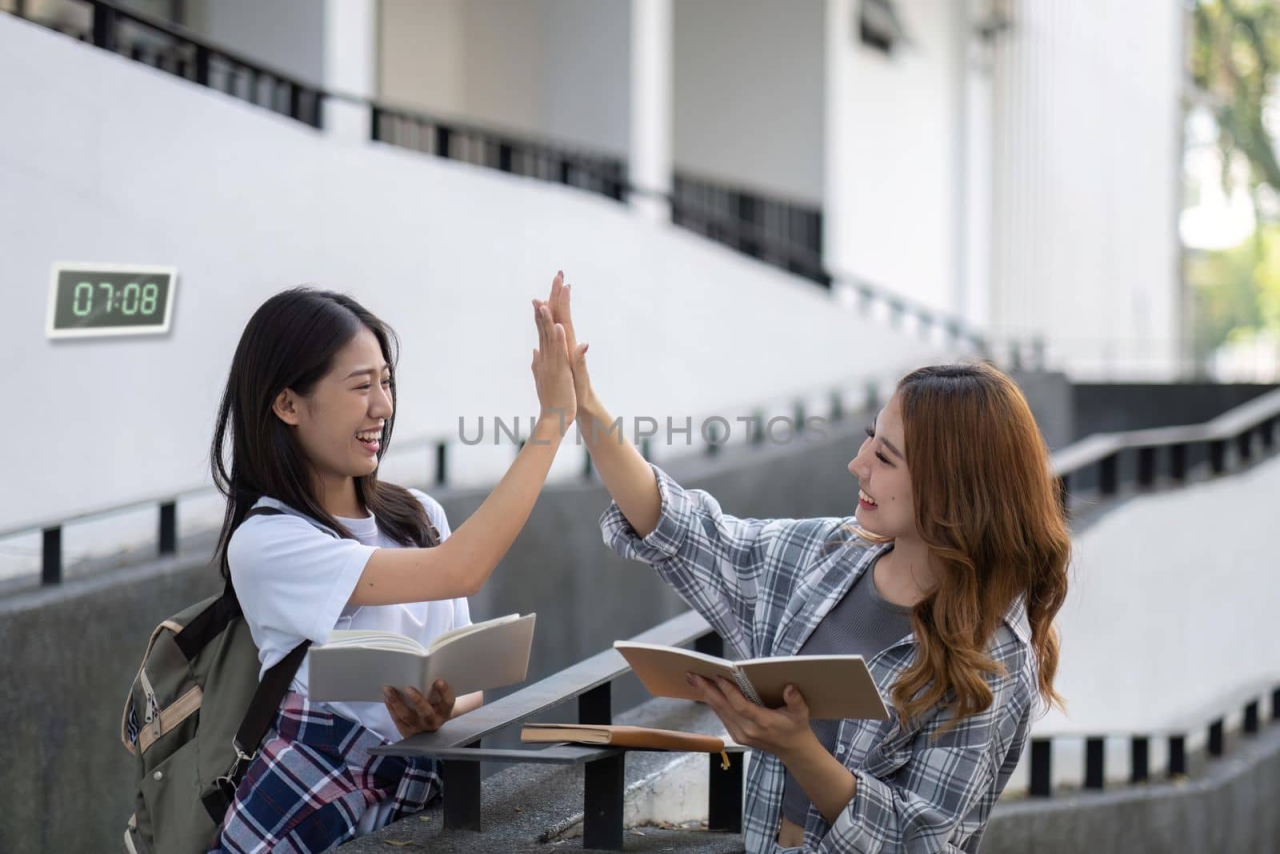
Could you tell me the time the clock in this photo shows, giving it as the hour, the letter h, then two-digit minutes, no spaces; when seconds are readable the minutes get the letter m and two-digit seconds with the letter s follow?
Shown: 7h08
